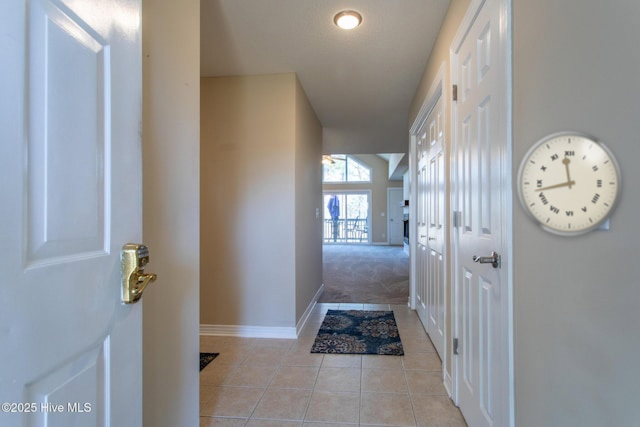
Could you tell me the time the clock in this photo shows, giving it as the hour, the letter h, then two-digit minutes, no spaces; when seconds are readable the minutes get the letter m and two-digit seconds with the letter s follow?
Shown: 11h43
